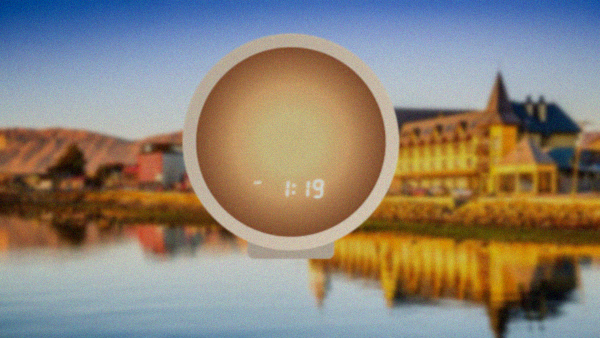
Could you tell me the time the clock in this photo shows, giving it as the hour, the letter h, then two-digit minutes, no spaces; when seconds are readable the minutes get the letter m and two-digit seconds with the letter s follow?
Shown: 1h19
